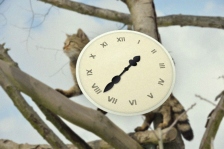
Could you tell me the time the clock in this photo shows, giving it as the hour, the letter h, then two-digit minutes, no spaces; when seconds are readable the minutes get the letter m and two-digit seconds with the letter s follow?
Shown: 1h38
